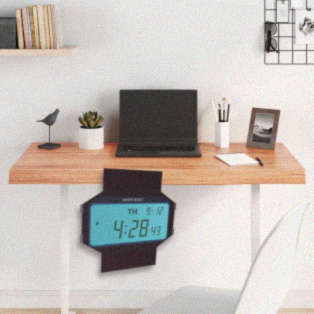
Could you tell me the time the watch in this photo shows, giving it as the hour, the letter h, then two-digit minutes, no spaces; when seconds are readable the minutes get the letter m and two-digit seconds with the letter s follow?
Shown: 4h28
